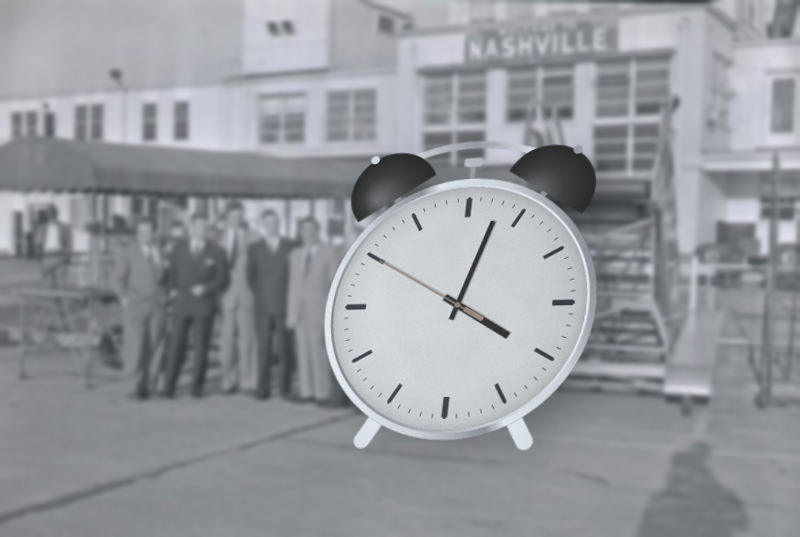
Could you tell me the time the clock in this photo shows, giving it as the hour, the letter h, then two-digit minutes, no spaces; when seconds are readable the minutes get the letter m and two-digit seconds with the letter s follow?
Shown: 4h02m50s
